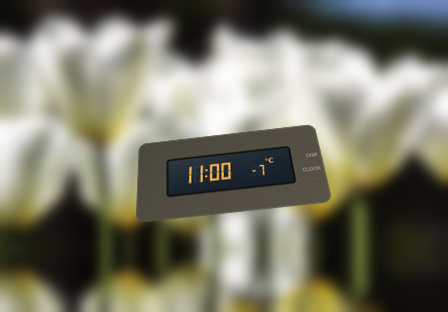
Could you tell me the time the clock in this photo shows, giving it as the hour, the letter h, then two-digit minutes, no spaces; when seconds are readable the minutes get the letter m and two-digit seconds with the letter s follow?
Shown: 11h00
